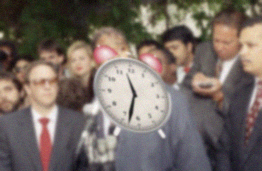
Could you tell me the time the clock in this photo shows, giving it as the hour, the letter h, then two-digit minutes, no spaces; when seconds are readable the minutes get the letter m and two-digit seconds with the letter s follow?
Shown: 11h33
